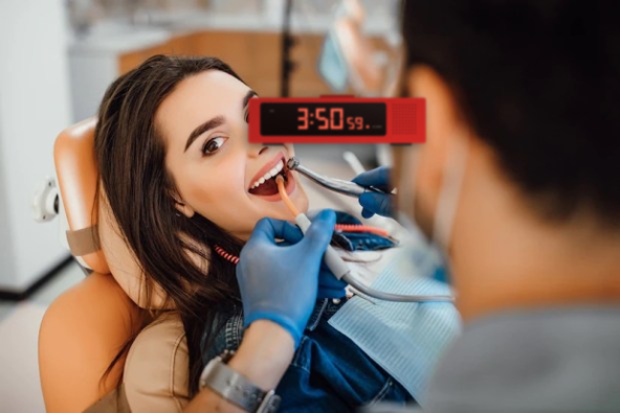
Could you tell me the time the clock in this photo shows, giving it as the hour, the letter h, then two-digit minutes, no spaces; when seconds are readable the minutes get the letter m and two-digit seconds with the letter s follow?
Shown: 3h50m59s
